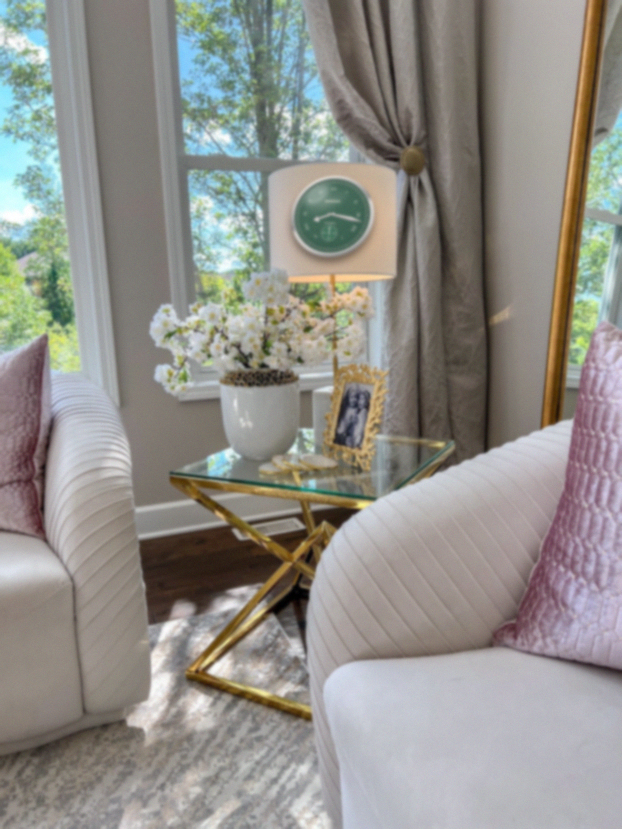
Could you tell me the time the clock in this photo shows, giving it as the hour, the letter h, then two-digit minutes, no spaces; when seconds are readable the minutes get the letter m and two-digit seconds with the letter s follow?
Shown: 8h17
